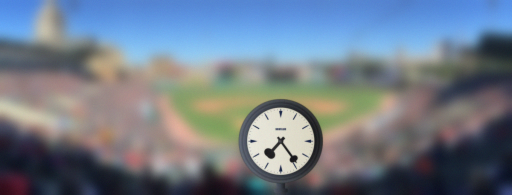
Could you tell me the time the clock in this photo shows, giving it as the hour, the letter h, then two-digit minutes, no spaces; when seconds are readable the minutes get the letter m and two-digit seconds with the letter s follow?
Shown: 7h24
